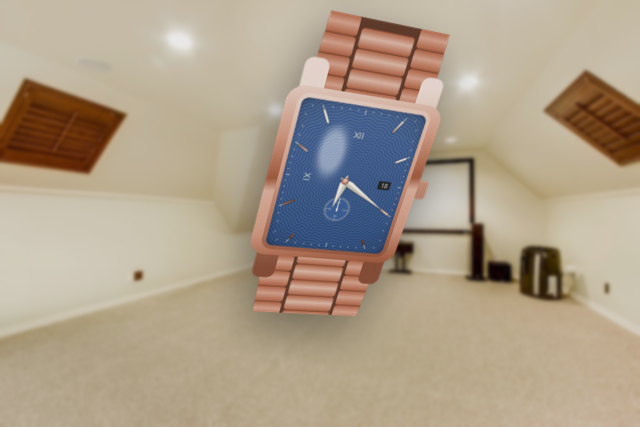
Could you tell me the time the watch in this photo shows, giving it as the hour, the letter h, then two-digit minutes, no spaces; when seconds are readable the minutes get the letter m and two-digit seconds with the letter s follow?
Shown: 6h20
